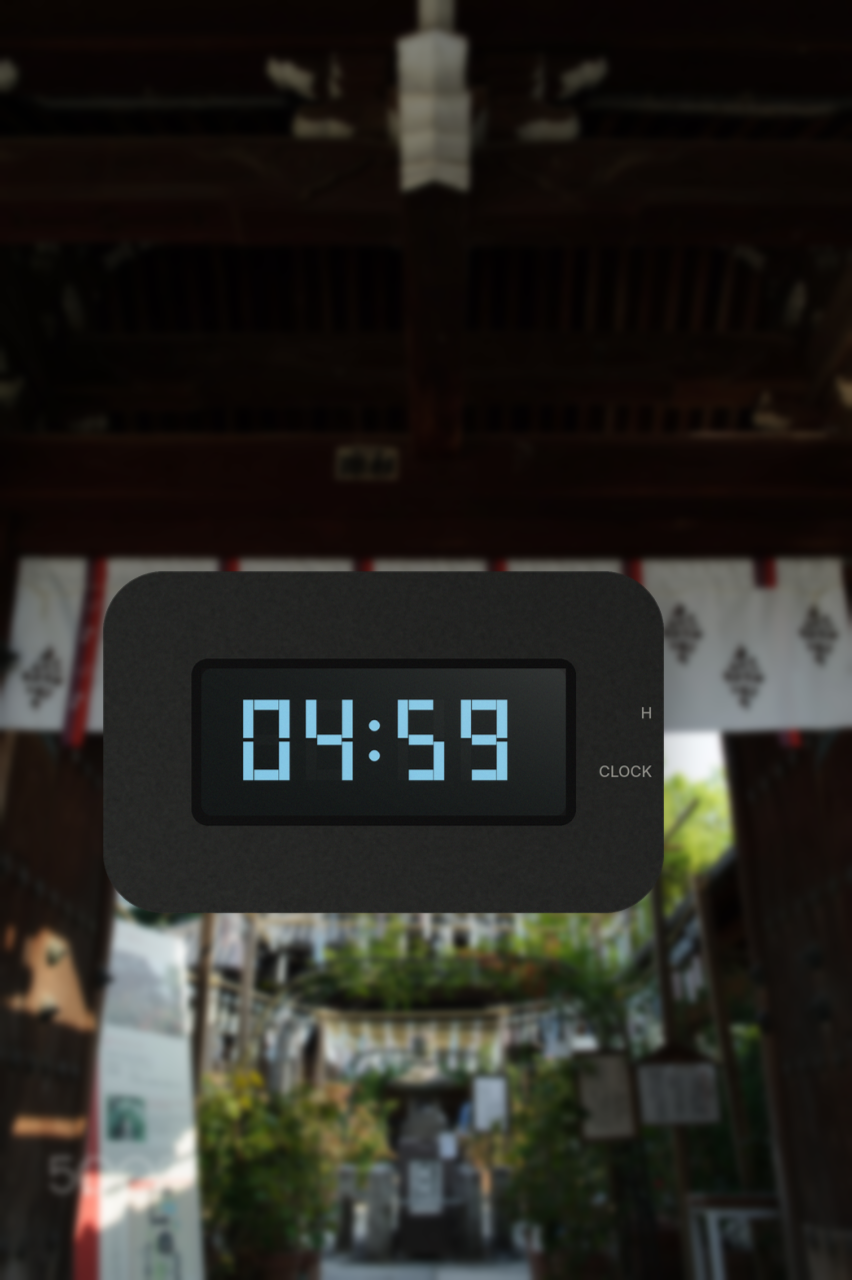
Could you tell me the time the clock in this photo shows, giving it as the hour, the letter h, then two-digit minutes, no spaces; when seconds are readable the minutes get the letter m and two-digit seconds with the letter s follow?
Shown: 4h59
